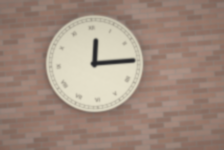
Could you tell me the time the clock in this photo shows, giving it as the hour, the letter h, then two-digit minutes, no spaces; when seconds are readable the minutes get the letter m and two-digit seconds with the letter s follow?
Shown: 12h15
